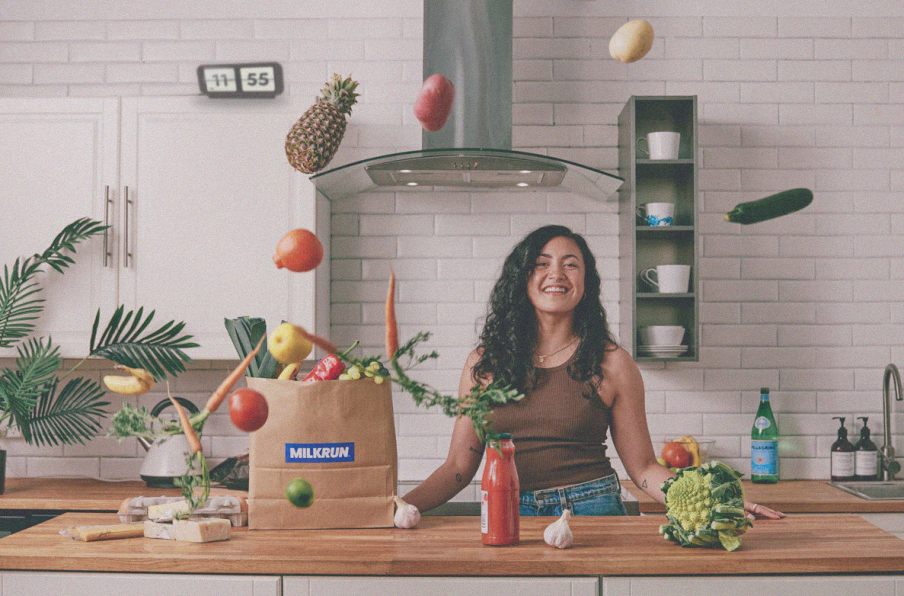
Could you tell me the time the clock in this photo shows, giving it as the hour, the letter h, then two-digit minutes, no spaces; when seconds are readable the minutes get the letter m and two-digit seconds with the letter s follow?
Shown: 11h55
